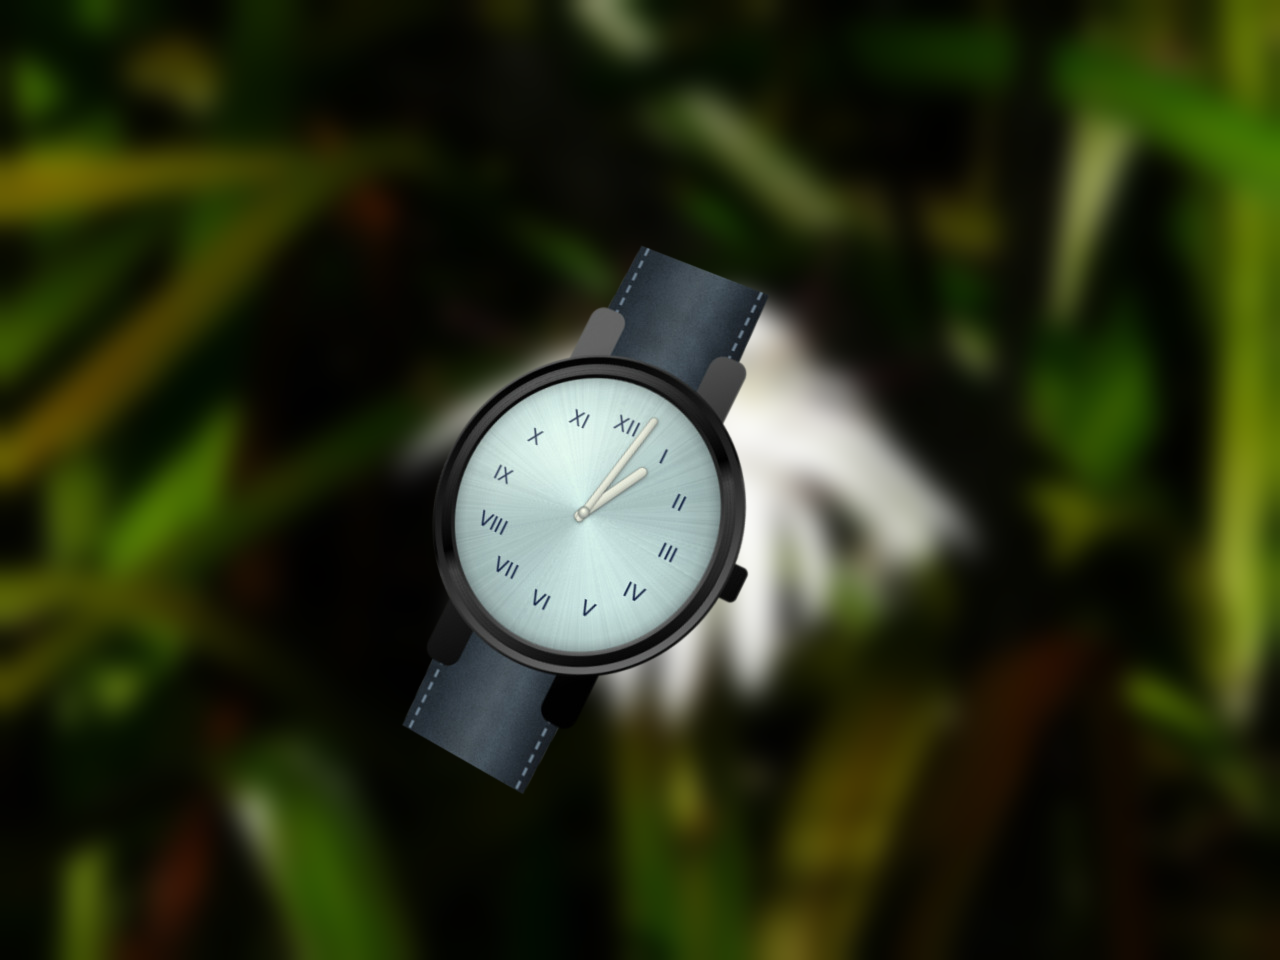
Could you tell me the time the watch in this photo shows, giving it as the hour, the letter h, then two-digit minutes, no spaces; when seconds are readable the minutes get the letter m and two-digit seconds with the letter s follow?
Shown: 1h02
